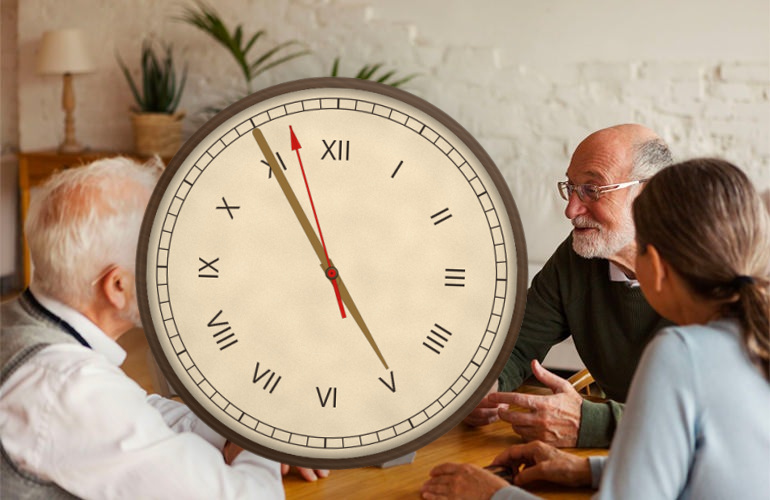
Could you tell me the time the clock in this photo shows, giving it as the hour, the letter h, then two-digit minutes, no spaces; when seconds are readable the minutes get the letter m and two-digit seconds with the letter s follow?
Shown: 4h54m57s
